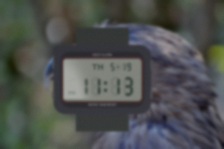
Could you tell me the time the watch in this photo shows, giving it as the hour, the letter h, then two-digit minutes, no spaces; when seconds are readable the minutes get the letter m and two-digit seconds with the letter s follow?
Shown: 11h13
